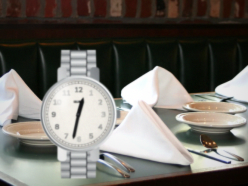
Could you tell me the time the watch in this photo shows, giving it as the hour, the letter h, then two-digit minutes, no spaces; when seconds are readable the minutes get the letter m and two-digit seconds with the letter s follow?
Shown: 12h32
